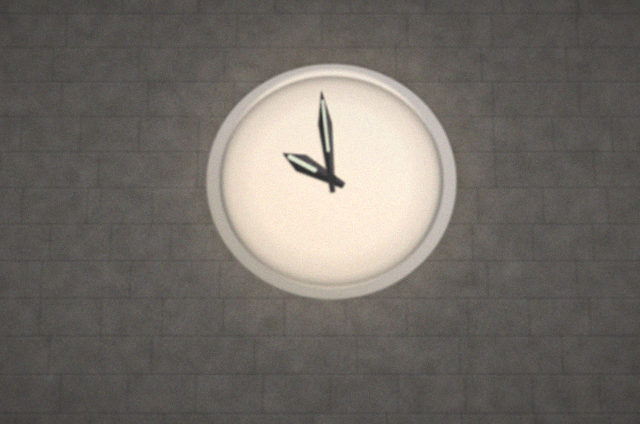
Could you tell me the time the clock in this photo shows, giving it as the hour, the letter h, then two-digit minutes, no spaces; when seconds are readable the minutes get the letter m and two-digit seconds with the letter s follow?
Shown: 9h59
